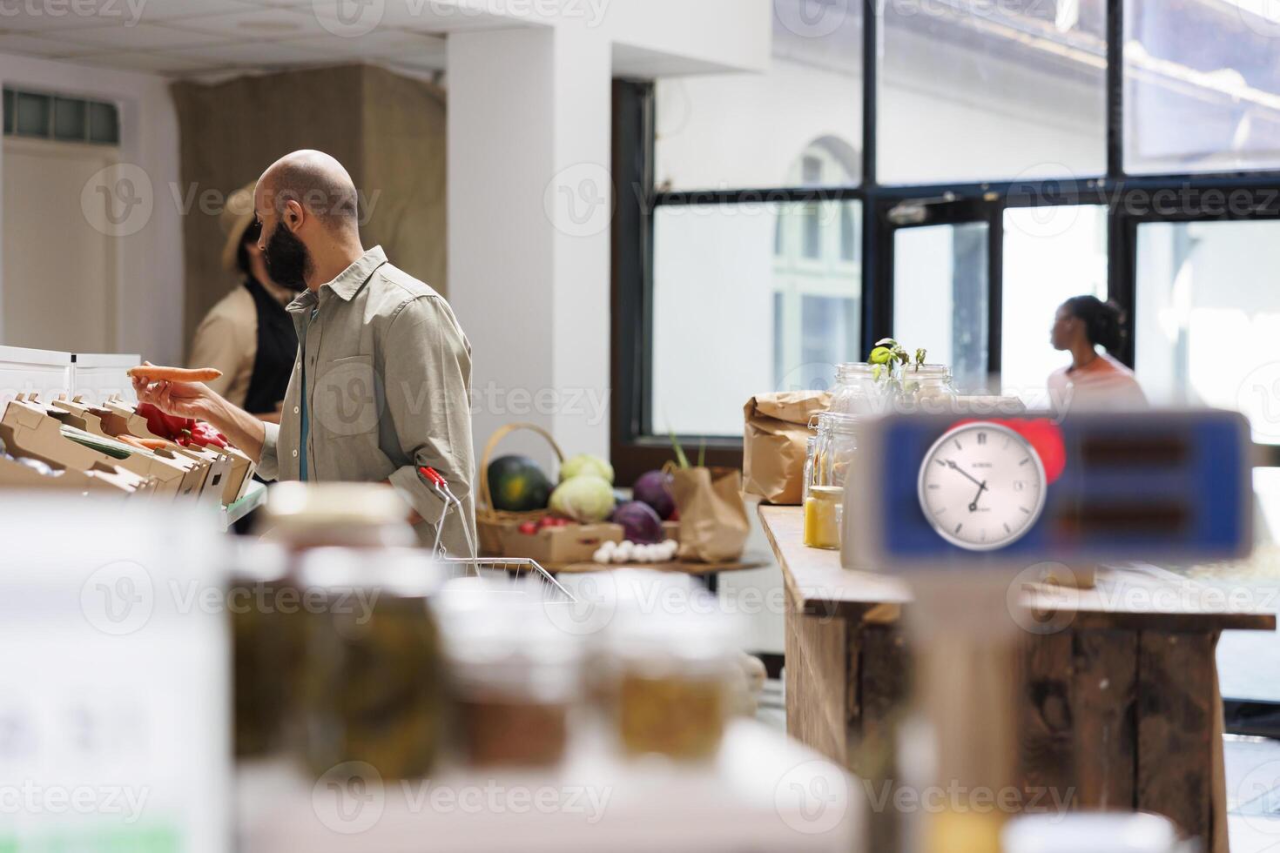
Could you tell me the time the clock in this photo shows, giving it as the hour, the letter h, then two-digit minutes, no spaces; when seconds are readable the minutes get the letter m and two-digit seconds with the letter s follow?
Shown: 6h51
